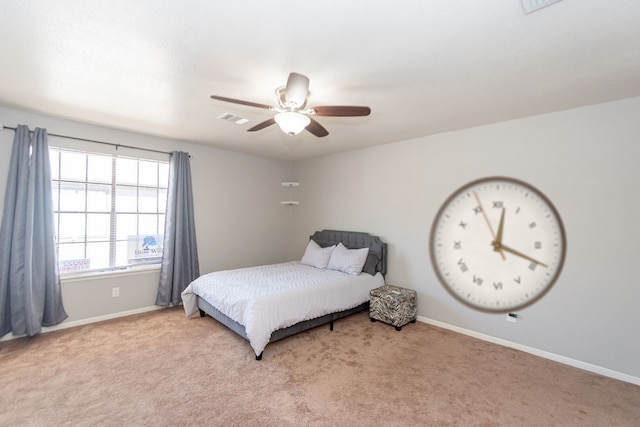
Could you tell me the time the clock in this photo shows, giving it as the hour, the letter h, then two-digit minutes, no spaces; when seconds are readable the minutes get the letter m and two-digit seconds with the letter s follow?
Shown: 12h18m56s
